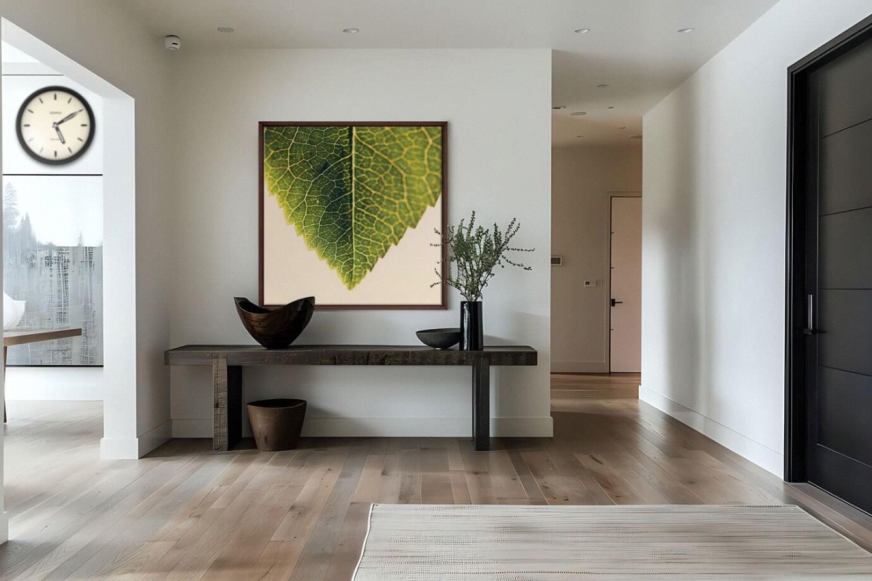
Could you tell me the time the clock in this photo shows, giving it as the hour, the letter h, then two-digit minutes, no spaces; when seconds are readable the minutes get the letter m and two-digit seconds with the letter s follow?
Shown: 5h10
